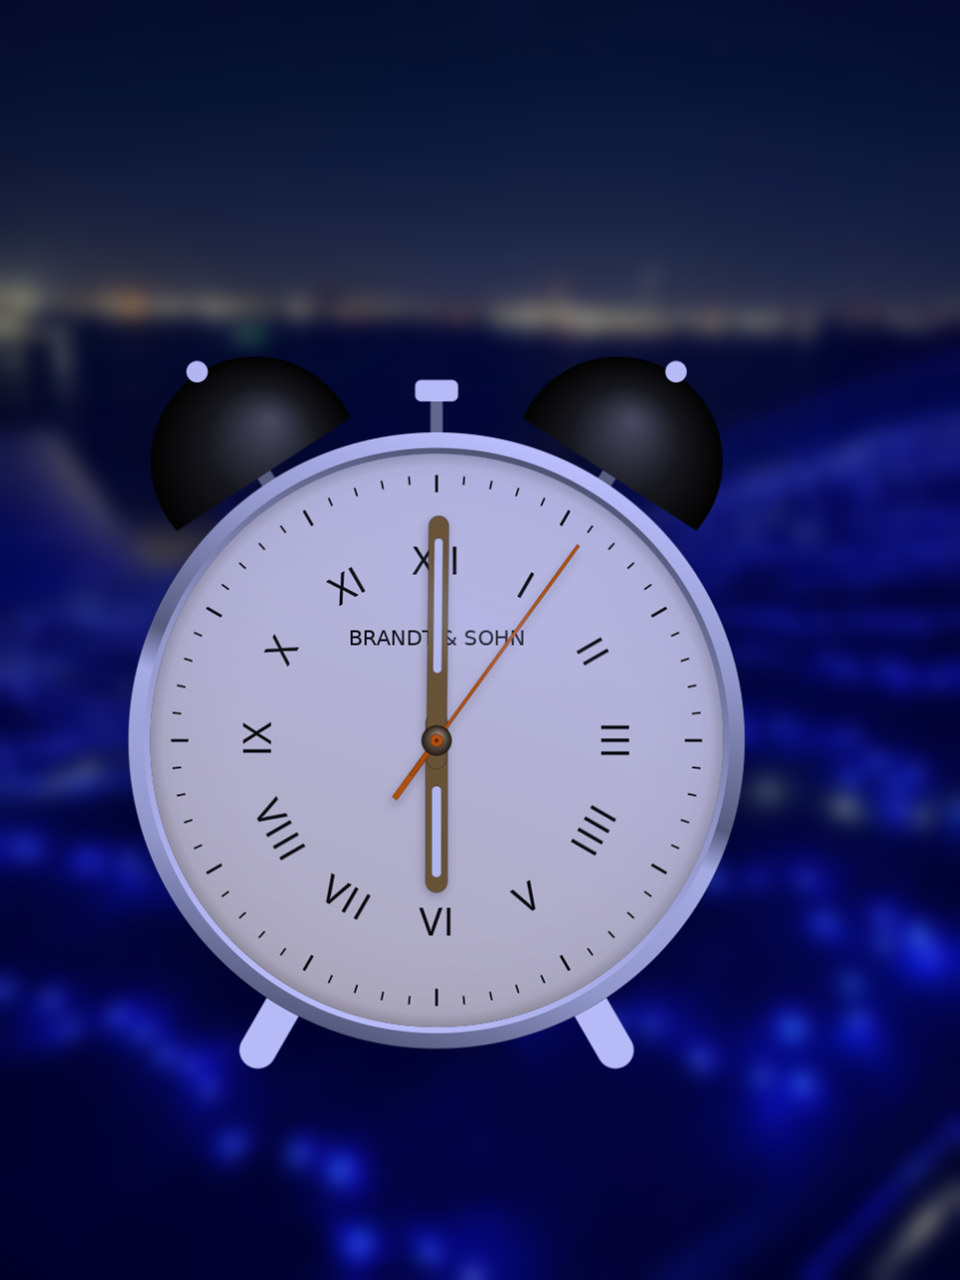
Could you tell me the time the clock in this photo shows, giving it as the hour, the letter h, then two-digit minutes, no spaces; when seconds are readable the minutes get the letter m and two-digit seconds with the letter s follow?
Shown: 6h00m06s
